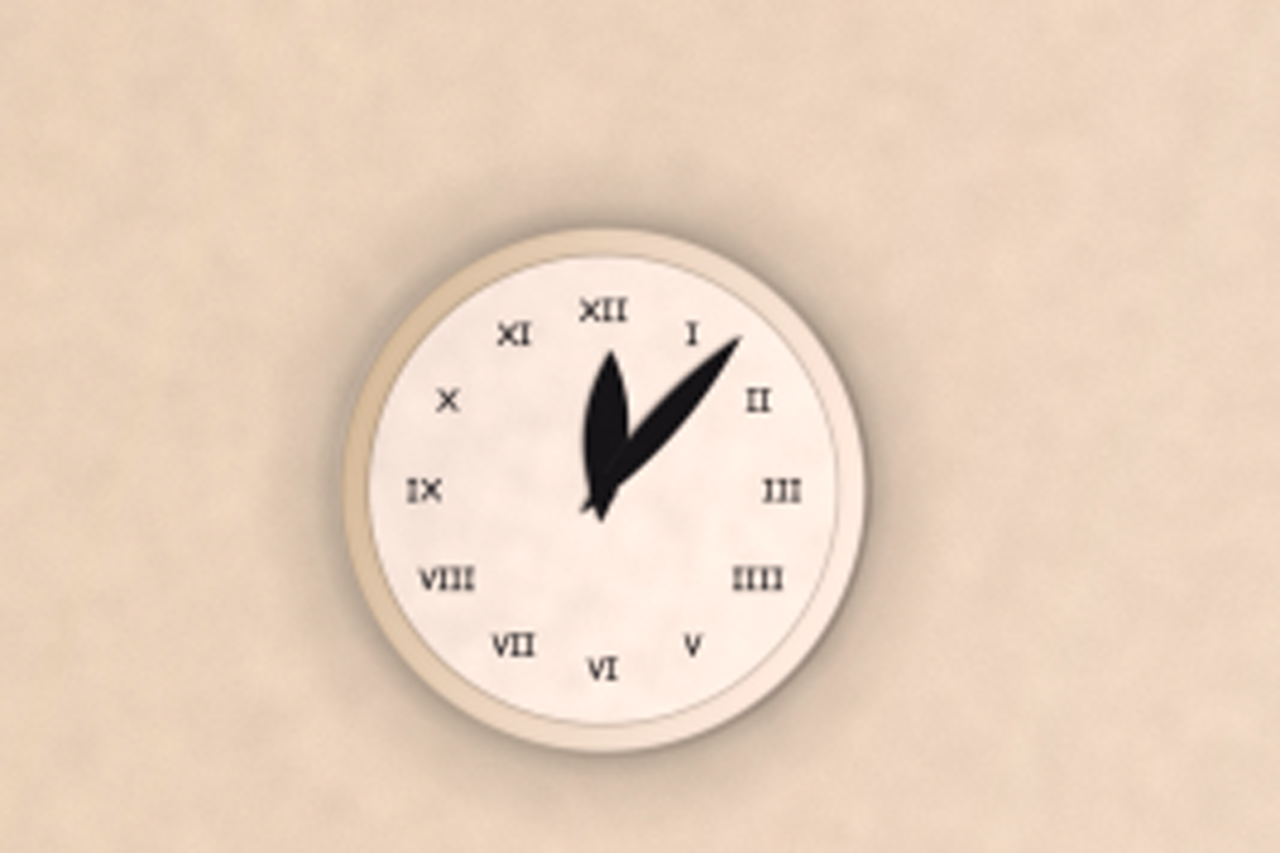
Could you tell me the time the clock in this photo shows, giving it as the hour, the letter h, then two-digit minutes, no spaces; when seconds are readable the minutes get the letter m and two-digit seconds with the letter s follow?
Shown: 12h07
